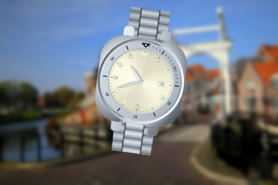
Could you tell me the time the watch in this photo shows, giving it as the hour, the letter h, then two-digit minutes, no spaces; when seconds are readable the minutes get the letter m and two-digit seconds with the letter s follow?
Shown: 10h41
